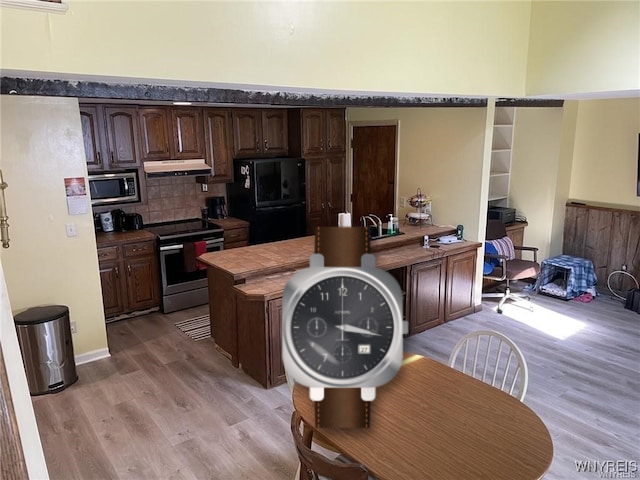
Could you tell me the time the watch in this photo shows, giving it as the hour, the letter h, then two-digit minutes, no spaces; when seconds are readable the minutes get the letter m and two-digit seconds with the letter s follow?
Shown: 3h17
